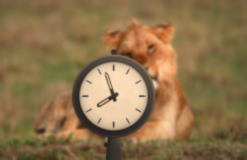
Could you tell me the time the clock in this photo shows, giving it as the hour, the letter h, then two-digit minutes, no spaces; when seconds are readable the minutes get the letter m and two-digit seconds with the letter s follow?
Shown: 7h57
